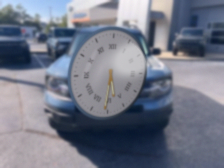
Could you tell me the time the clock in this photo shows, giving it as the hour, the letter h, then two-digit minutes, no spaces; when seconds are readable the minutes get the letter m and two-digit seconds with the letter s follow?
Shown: 5h31
